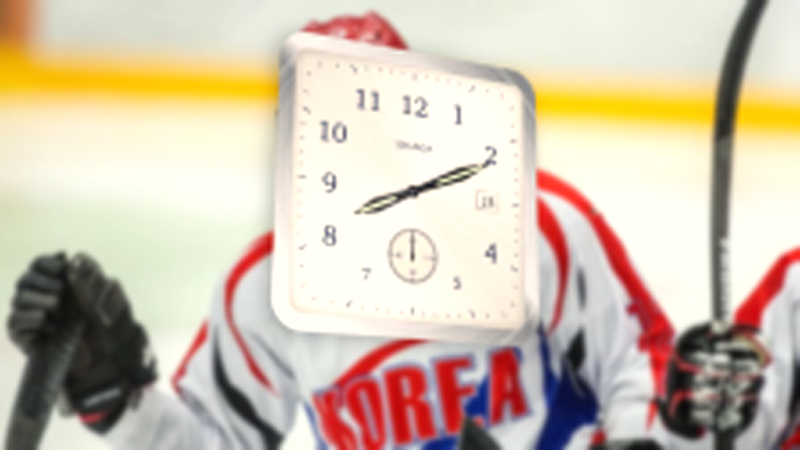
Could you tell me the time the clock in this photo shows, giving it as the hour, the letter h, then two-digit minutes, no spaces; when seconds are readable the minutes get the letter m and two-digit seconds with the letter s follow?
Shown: 8h11
